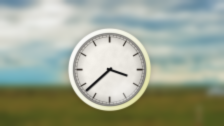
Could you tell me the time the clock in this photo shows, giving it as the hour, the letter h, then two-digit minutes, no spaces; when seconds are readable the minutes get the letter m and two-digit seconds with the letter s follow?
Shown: 3h38
